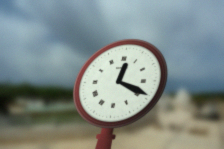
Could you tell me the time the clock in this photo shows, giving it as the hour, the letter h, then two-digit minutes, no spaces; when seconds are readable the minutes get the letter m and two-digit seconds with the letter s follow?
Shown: 12h19
